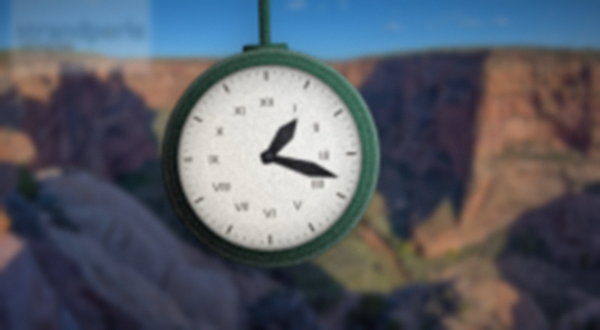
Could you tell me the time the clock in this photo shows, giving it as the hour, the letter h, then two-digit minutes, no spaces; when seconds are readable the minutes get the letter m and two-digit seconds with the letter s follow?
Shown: 1h18
